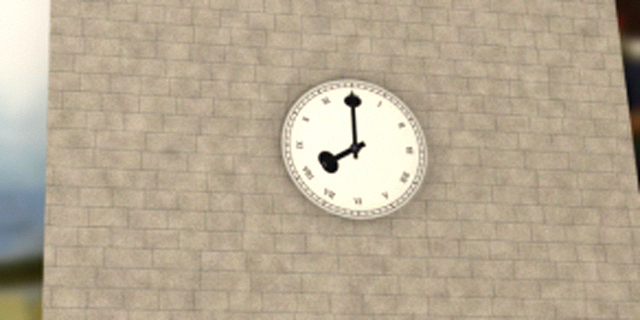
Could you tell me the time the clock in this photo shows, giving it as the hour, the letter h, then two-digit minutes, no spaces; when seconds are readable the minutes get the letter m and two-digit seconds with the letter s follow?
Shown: 8h00
